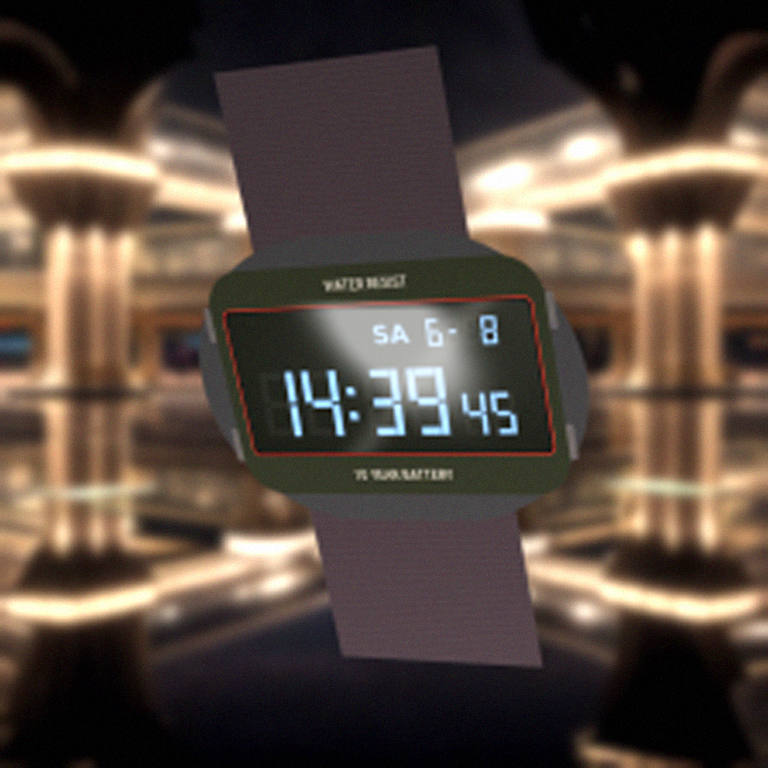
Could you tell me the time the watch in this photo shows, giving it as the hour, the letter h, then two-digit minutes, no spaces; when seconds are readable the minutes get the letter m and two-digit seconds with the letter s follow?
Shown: 14h39m45s
